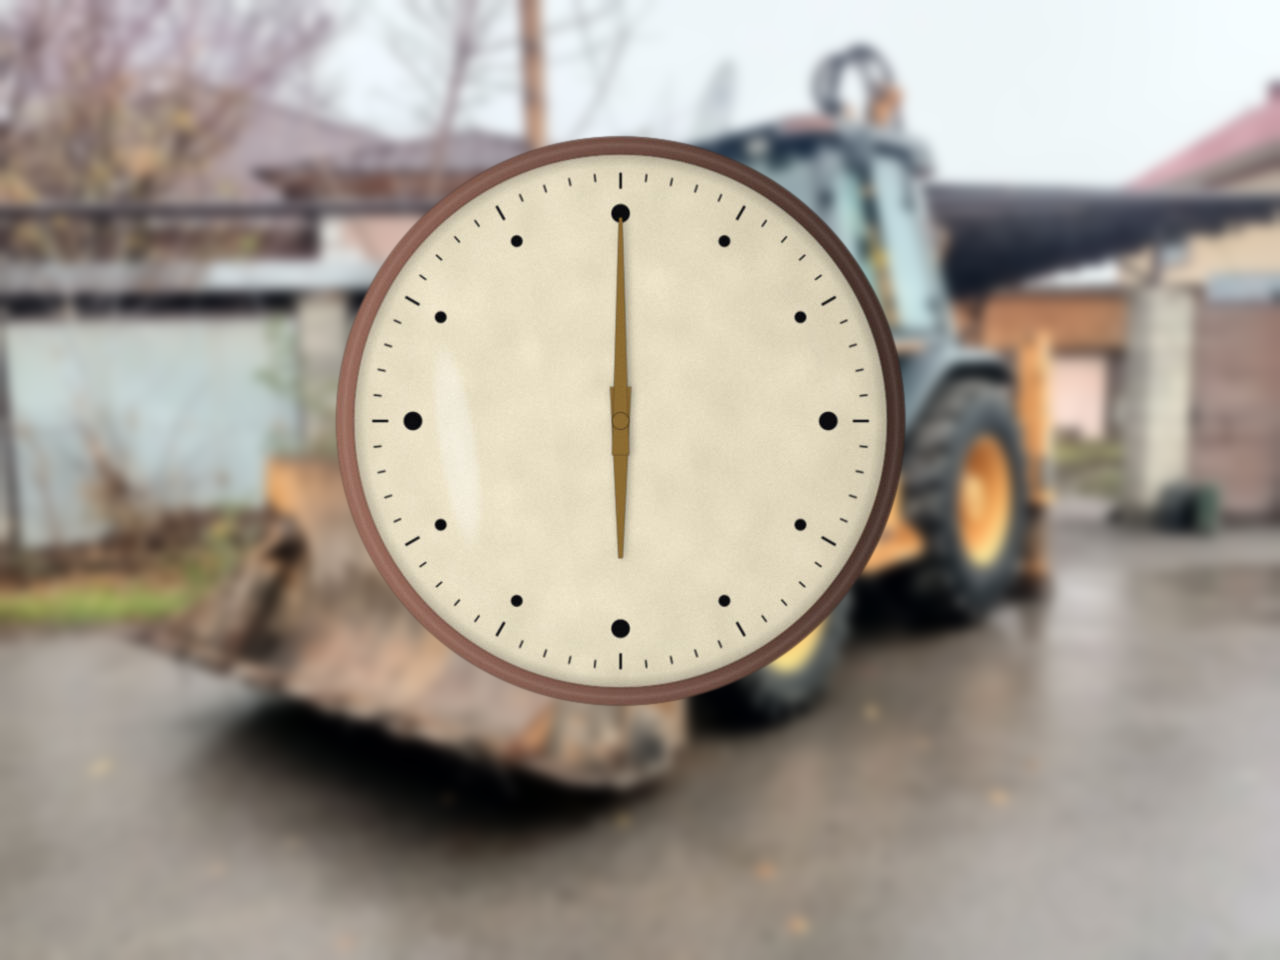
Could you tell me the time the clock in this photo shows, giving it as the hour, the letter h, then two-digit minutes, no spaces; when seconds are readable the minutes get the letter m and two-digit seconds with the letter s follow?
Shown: 6h00
